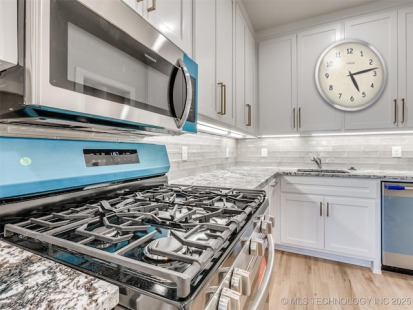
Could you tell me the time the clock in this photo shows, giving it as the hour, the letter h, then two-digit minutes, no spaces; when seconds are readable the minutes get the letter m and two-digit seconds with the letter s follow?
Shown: 5h13
